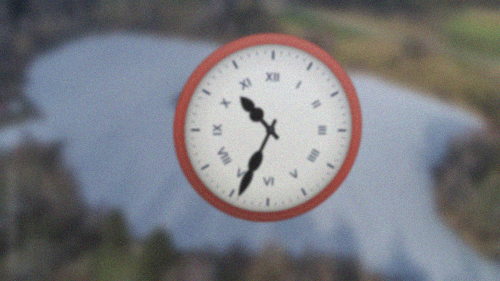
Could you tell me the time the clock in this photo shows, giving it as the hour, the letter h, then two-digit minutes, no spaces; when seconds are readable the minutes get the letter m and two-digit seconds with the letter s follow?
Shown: 10h34
